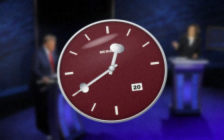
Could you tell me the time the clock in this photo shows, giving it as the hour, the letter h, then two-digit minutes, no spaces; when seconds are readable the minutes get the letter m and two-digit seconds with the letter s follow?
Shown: 12h40
